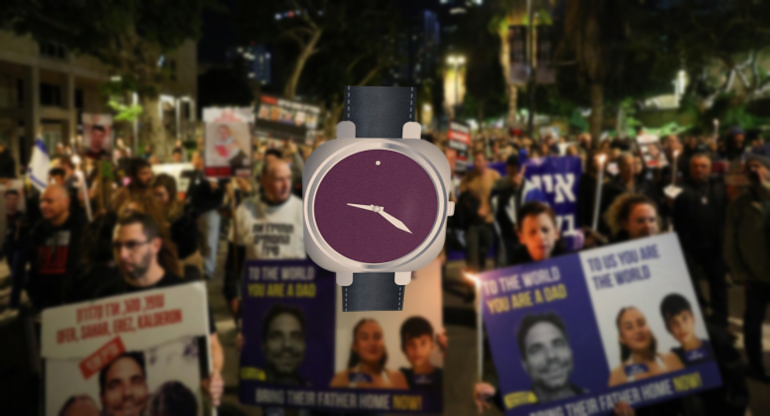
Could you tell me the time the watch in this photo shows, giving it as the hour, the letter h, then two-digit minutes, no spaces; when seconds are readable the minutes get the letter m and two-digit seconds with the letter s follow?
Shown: 9h21
